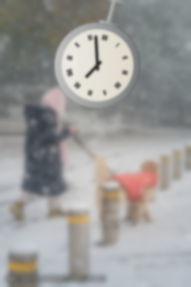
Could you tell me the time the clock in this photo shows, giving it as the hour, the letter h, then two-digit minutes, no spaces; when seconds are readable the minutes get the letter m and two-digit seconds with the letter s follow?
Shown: 6h57
